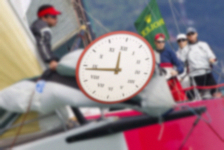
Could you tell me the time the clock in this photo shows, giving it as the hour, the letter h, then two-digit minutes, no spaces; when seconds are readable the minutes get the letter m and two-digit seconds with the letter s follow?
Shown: 11h44
